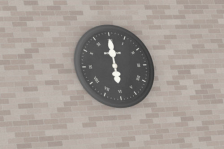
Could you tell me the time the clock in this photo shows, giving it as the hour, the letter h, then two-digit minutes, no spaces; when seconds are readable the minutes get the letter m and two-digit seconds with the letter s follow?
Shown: 6h00
